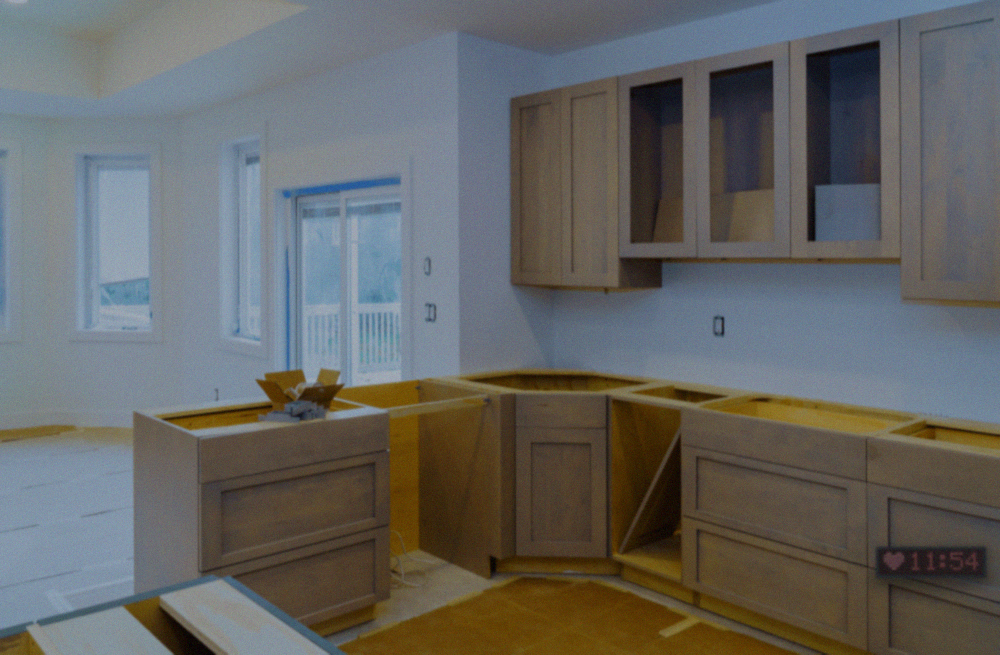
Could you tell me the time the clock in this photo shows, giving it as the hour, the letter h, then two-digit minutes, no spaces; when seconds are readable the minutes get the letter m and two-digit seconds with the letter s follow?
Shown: 11h54
